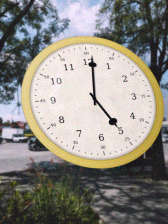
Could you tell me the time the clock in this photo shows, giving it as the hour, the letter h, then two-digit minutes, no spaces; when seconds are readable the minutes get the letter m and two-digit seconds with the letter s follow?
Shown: 5h01
